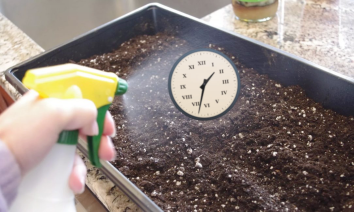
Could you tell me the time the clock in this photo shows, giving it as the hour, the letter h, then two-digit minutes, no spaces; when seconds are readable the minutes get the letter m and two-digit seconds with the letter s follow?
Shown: 1h33
